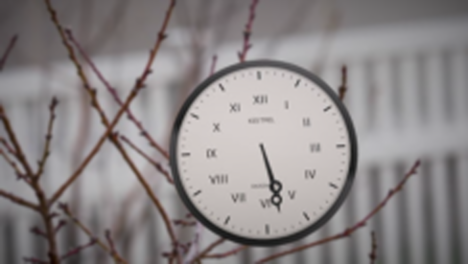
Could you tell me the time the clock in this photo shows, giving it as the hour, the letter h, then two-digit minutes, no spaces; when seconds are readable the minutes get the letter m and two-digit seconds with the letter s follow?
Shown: 5h28
